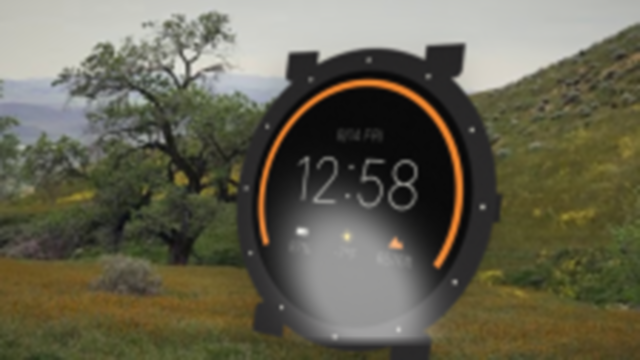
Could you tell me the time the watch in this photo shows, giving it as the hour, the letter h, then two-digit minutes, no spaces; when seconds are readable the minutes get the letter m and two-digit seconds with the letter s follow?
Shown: 12h58
